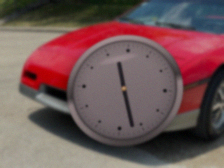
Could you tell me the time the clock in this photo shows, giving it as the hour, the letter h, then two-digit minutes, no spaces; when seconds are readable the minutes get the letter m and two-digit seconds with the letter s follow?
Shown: 11h27
